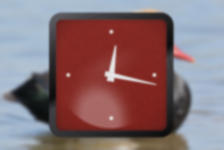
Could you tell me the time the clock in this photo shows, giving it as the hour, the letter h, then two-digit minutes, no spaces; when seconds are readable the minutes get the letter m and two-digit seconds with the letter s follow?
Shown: 12h17
